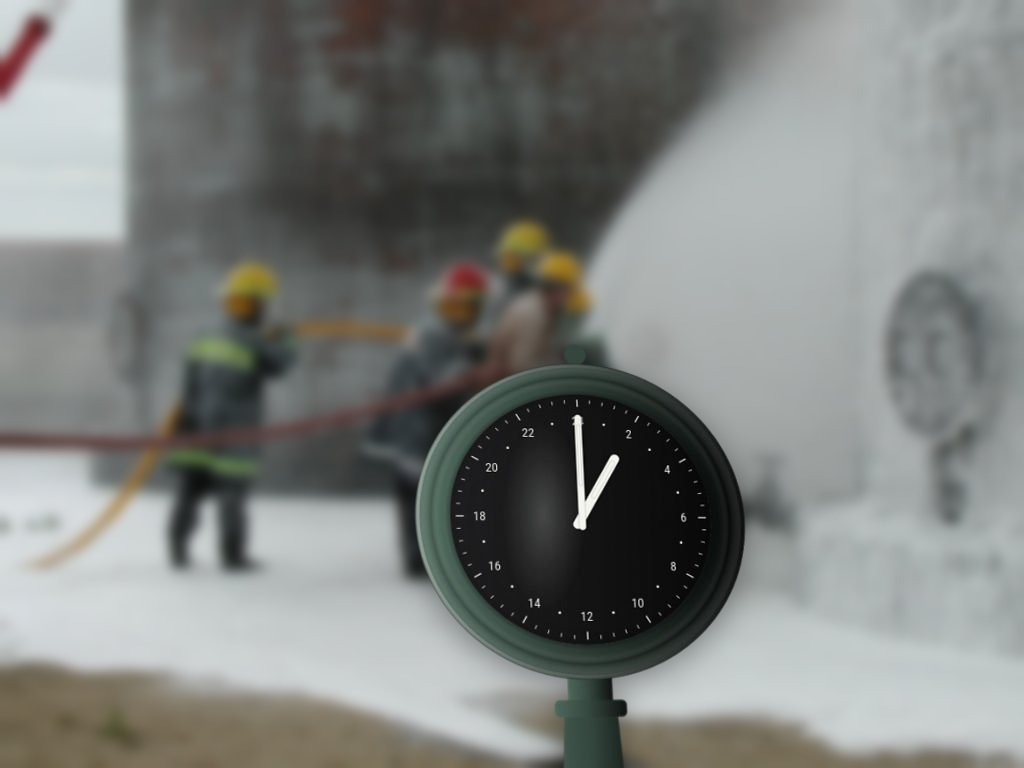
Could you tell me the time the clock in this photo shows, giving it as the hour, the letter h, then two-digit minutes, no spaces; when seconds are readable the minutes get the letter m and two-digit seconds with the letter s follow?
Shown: 2h00
